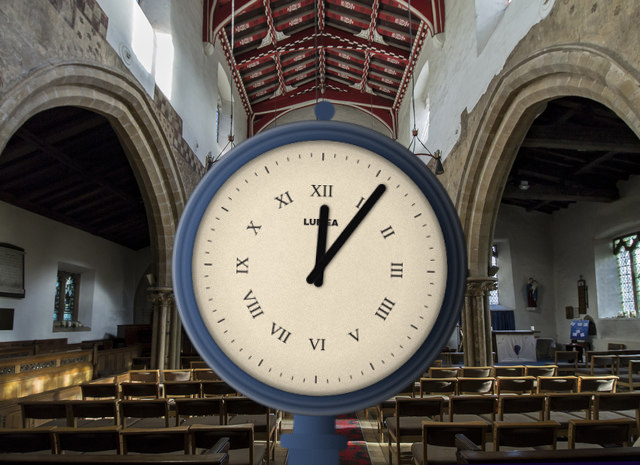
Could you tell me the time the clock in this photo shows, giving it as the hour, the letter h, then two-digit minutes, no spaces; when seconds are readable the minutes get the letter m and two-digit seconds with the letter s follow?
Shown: 12h06
